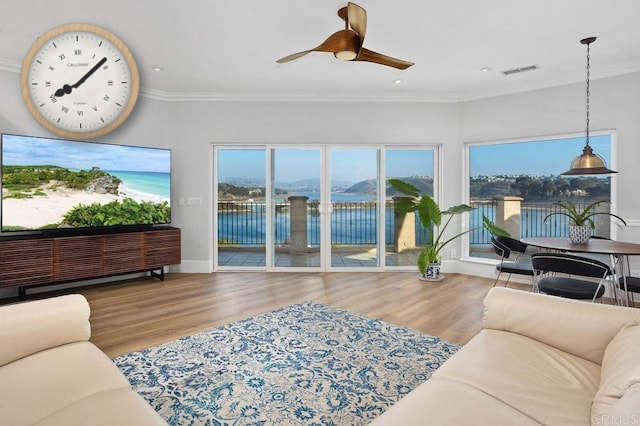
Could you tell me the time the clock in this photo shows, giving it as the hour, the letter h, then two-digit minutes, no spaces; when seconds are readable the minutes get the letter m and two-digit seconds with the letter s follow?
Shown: 8h08
